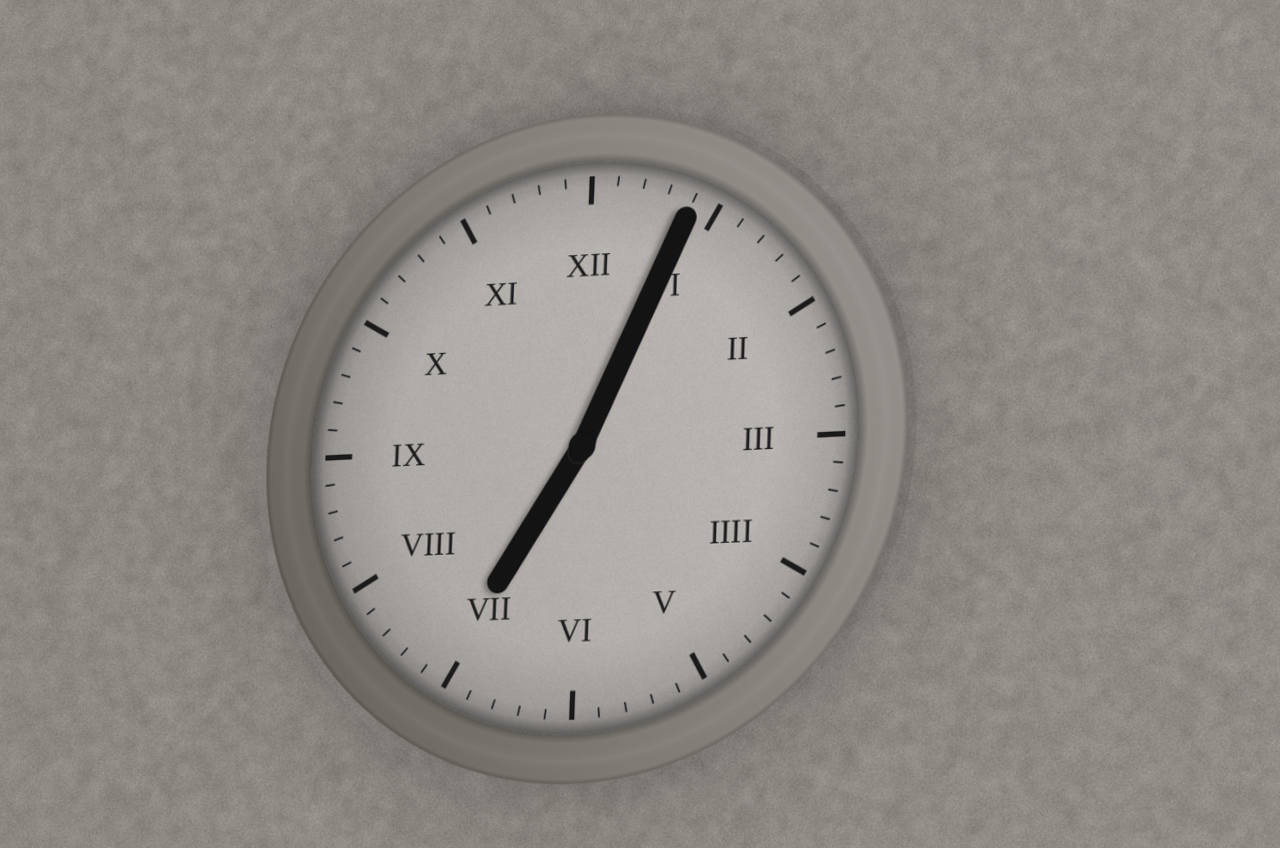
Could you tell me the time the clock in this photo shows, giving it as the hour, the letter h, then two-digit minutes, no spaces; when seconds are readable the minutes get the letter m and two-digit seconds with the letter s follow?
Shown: 7h04
